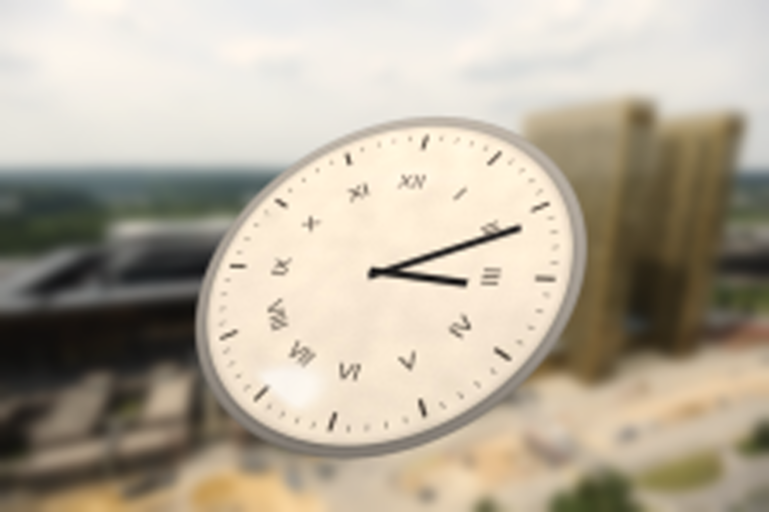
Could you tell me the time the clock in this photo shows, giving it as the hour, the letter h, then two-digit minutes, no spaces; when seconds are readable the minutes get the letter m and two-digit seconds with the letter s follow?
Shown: 3h11
